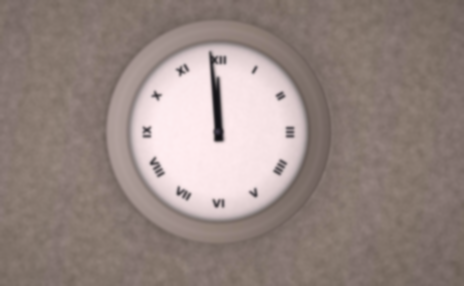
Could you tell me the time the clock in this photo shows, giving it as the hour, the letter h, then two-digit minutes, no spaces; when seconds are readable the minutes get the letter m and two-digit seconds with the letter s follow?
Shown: 11h59
